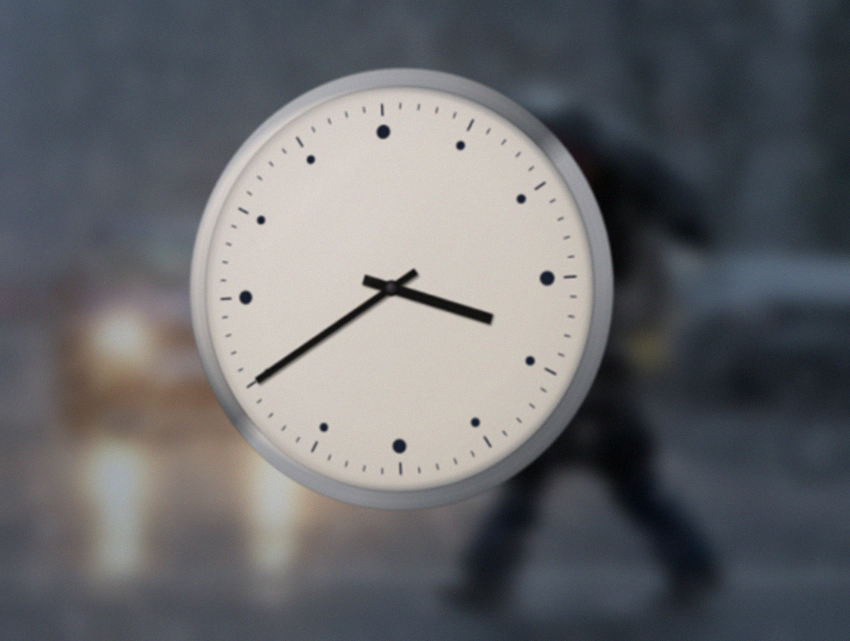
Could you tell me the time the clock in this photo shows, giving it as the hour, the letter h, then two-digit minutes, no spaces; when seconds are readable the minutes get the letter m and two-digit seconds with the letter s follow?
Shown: 3h40
